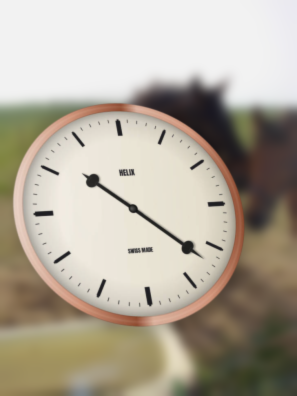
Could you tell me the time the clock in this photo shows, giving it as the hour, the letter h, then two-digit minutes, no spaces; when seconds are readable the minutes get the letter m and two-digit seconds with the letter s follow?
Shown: 10h22
